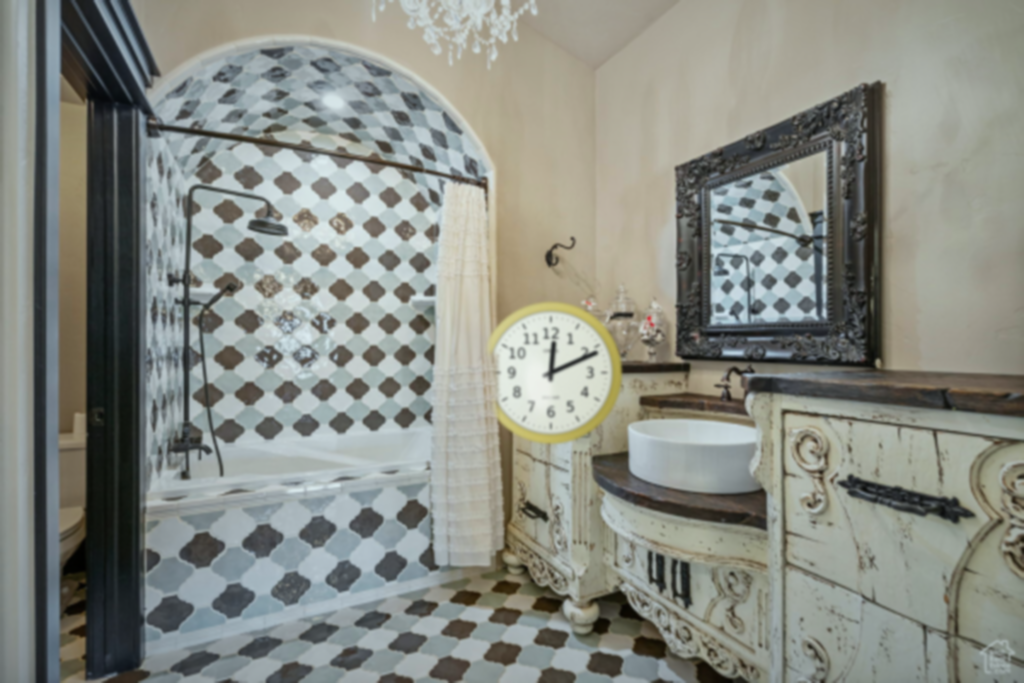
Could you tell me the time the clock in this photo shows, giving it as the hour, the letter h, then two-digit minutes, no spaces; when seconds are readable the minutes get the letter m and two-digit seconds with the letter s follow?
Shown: 12h11
